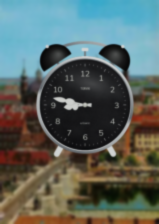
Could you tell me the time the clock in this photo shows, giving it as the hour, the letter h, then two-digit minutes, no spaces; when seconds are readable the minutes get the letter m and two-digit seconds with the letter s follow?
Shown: 8h47
